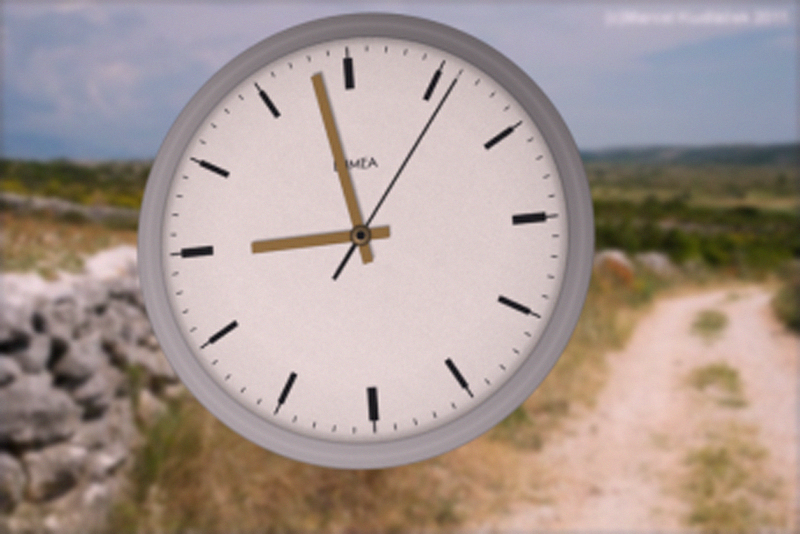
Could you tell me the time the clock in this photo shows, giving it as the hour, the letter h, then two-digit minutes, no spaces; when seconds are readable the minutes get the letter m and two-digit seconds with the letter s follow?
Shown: 8h58m06s
